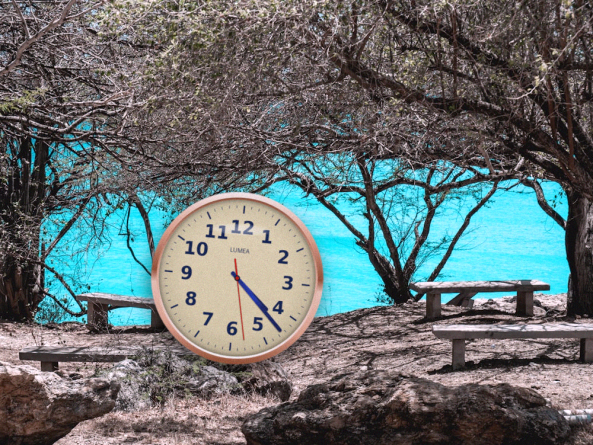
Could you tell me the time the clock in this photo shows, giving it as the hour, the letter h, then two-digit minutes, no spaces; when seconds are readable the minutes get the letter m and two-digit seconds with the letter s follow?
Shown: 4h22m28s
